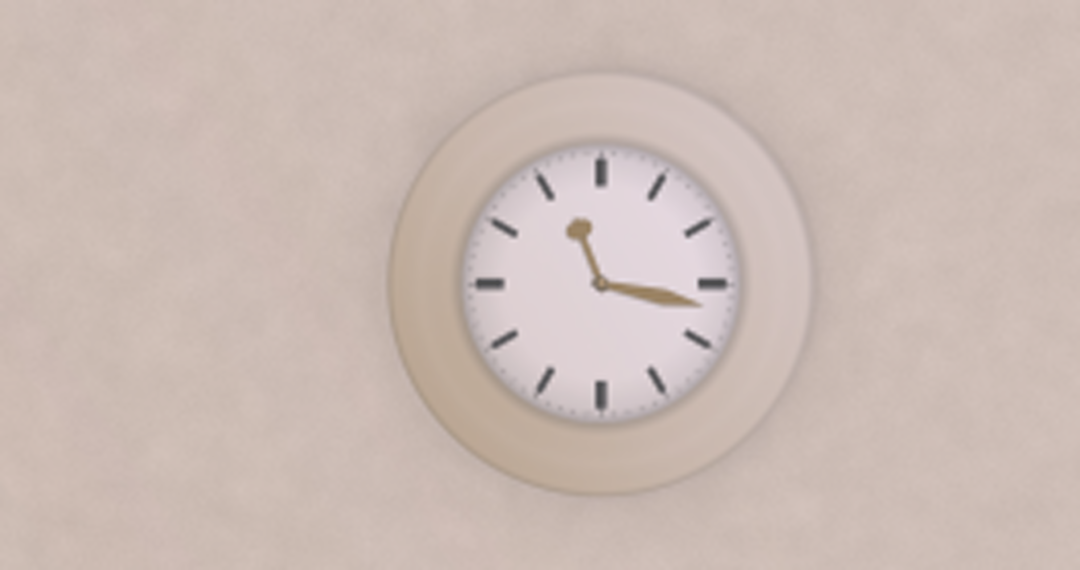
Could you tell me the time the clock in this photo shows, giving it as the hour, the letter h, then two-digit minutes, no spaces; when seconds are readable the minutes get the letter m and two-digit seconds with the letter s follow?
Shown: 11h17
